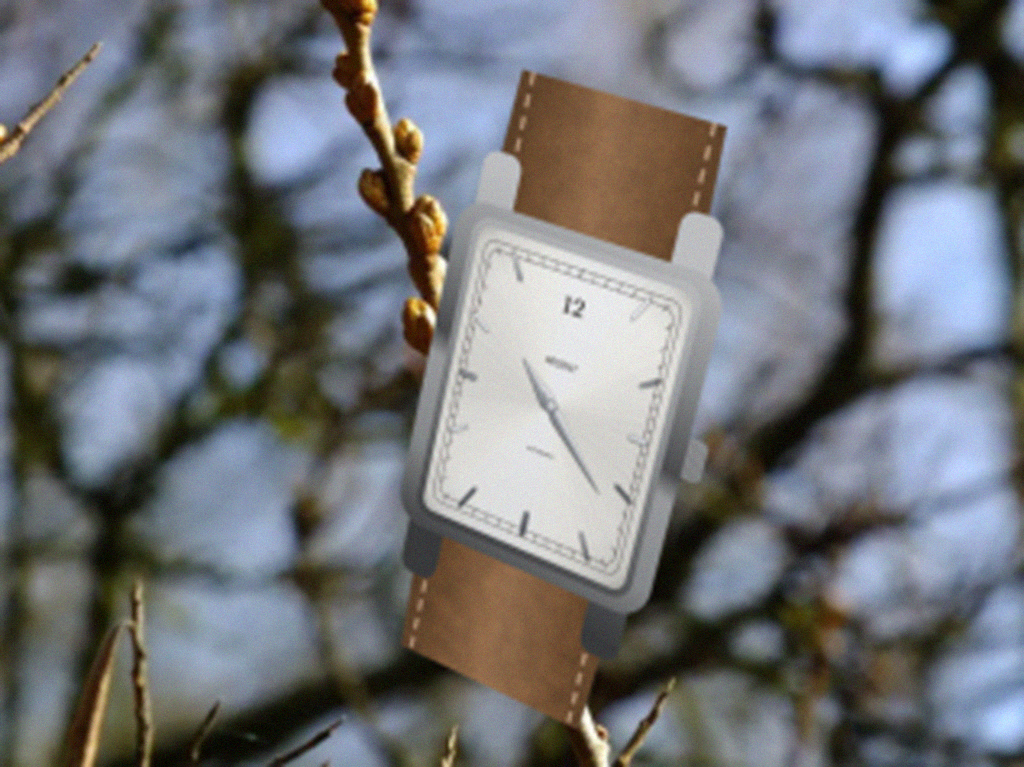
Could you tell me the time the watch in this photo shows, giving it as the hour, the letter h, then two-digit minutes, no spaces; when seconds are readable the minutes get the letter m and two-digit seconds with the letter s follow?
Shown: 10h22
